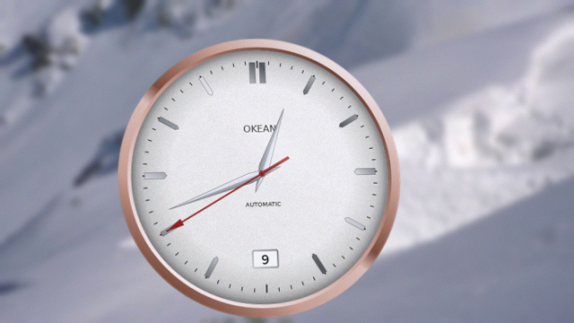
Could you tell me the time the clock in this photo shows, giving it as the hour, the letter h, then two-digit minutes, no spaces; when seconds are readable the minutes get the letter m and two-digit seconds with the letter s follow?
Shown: 12h41m40s
